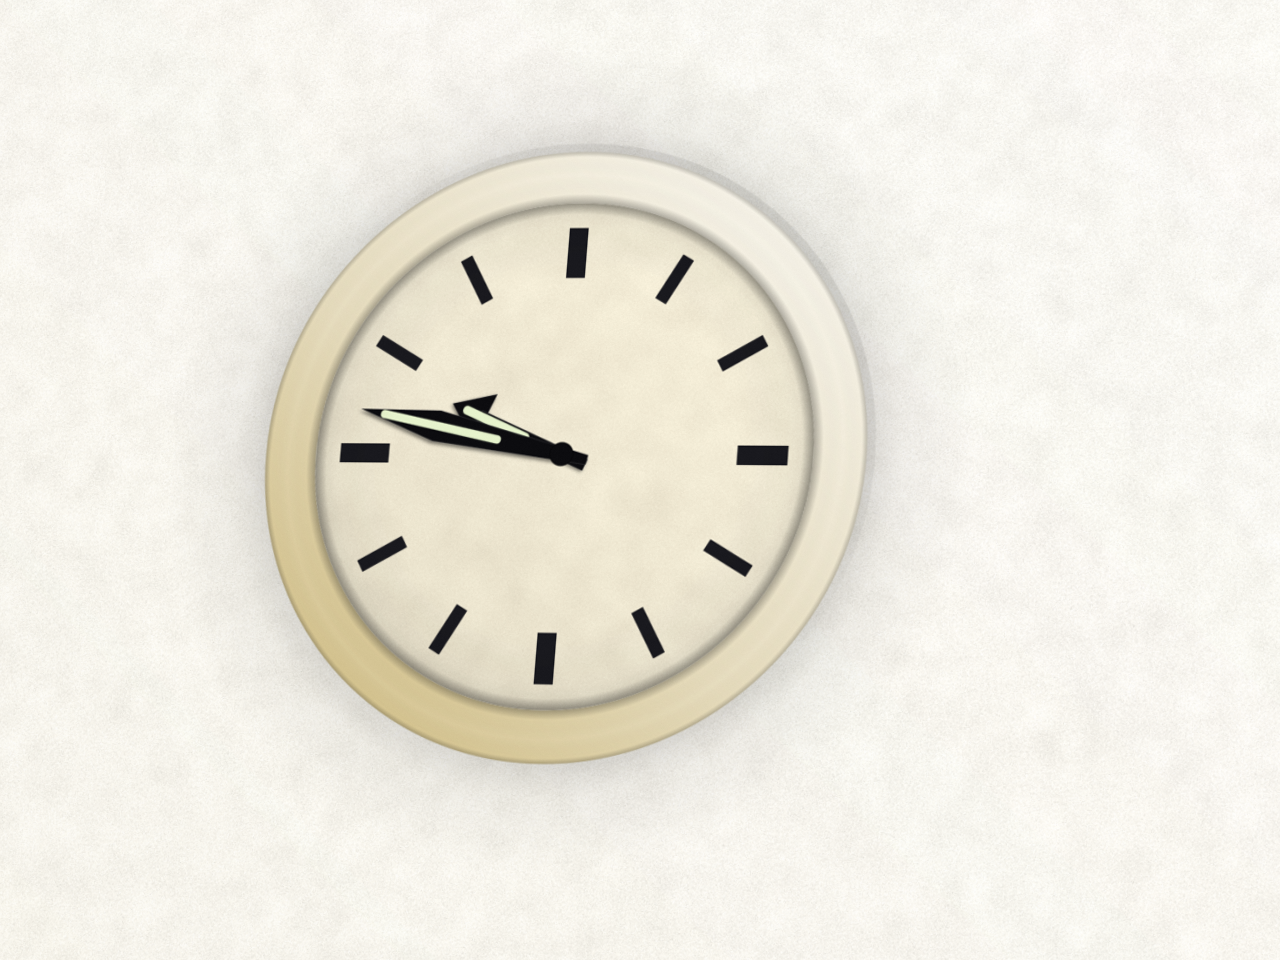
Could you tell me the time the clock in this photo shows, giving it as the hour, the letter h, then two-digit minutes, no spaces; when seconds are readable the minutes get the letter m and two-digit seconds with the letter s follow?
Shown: 9h47
